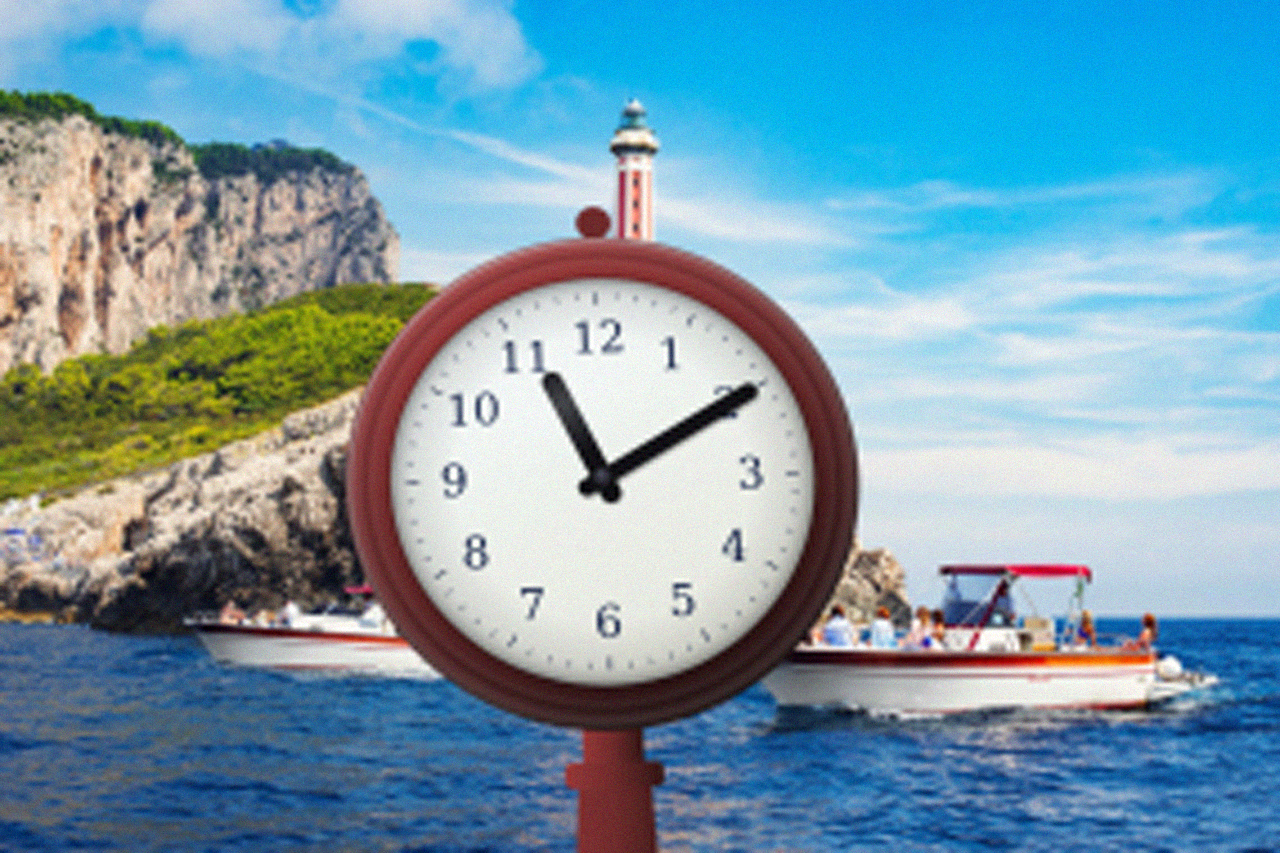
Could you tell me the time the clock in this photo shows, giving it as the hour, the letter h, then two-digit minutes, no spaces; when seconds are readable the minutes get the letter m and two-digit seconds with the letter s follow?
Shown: 11h10
